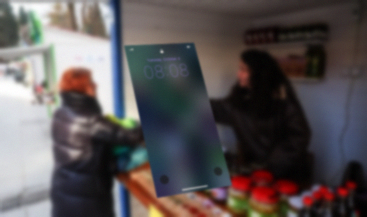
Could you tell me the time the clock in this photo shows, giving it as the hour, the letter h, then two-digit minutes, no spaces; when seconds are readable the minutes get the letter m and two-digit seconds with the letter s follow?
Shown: 8h08
